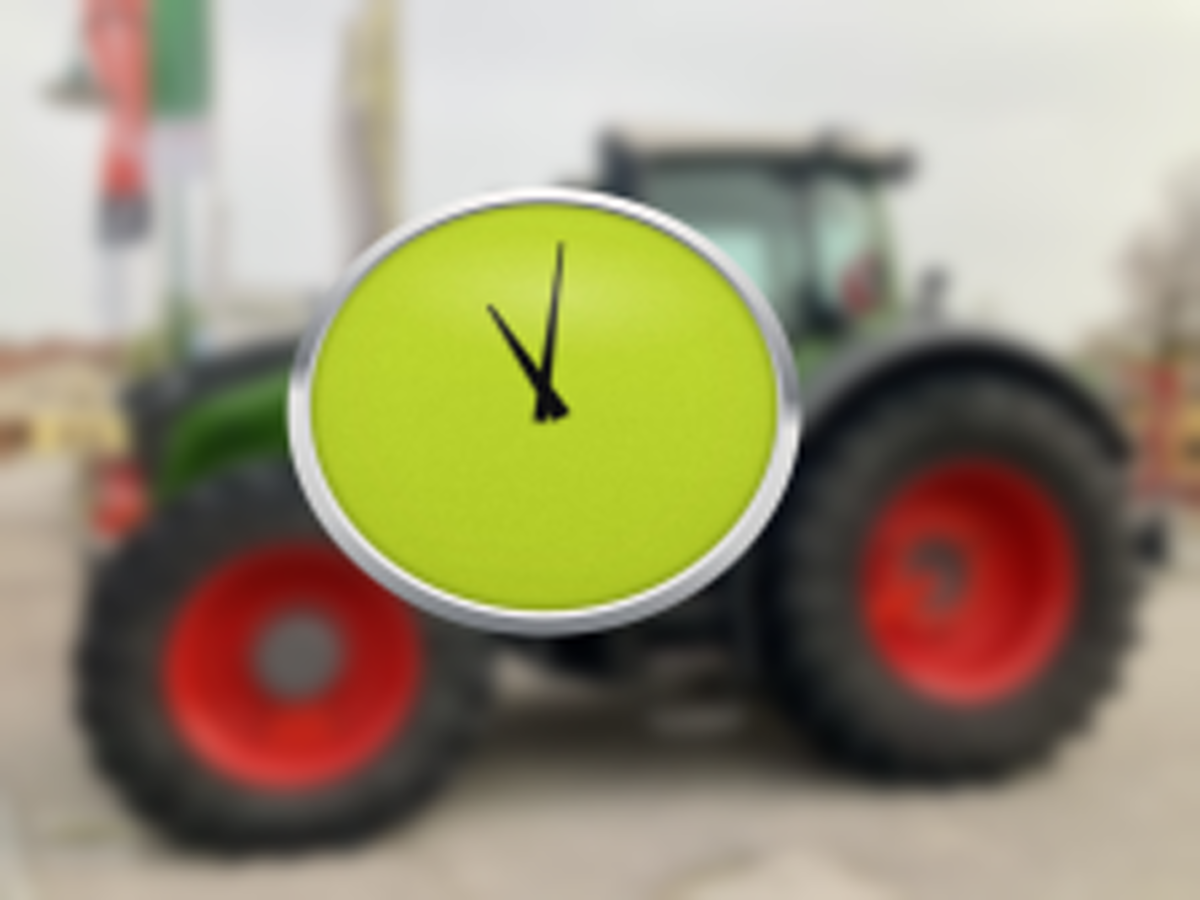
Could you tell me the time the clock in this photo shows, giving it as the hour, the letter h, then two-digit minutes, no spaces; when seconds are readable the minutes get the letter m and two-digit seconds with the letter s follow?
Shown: 11h01
